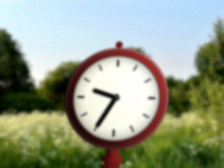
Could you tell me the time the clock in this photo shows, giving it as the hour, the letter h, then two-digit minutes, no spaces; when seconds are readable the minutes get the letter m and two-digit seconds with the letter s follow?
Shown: 9h35
